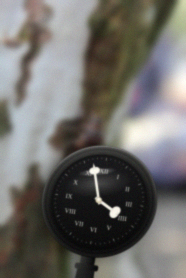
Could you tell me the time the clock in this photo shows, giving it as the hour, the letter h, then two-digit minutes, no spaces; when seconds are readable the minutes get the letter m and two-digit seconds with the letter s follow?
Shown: 3h57
